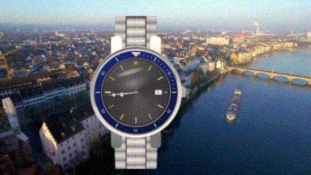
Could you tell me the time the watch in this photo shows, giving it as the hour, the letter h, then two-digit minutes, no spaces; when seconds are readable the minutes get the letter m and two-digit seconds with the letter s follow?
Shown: 8h44
